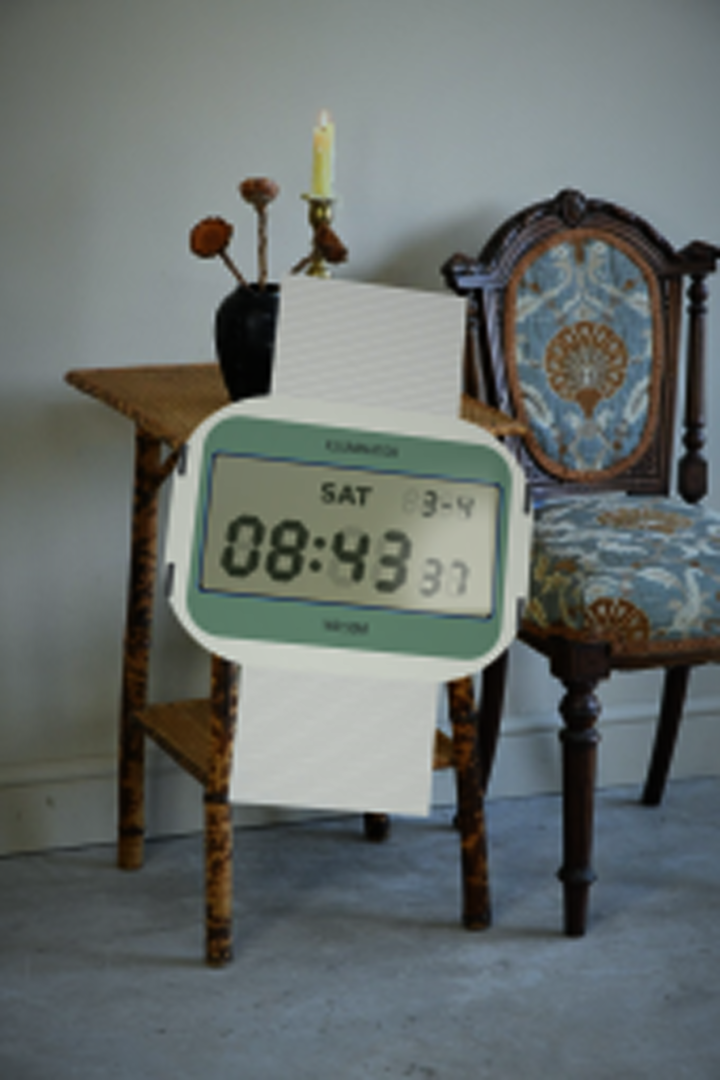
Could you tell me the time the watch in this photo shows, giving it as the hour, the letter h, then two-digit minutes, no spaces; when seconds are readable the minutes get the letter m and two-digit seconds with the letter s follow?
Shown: 8h43m37s
